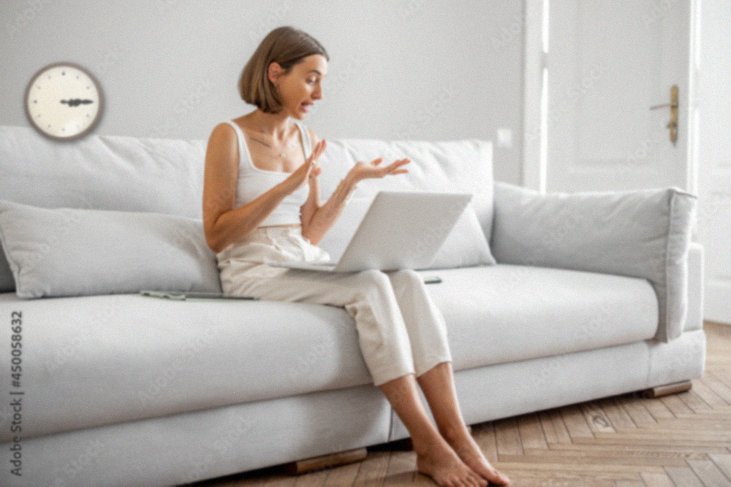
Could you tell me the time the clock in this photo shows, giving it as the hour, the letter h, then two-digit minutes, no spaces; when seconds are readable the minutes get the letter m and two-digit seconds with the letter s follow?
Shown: 3h15
